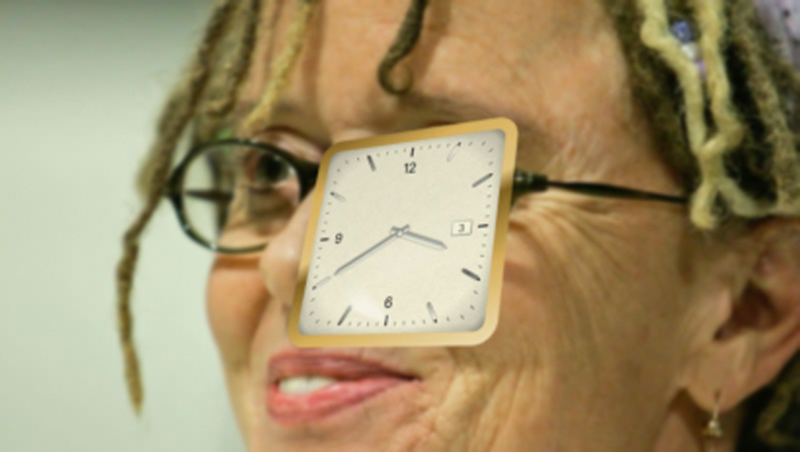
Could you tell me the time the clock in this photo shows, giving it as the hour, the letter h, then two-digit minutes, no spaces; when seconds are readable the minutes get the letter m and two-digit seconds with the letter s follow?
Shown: 3h40
